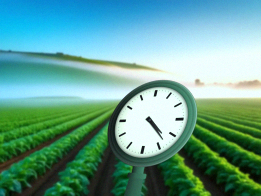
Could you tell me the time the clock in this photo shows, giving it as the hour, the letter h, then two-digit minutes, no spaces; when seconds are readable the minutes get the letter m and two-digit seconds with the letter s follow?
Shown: 4h23
